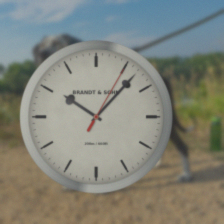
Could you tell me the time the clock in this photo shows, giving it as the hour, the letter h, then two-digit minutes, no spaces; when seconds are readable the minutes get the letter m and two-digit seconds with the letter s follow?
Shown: 10h07m05s
